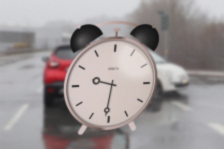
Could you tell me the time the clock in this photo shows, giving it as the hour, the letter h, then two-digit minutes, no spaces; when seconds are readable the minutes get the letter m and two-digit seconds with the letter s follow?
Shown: 9h31
